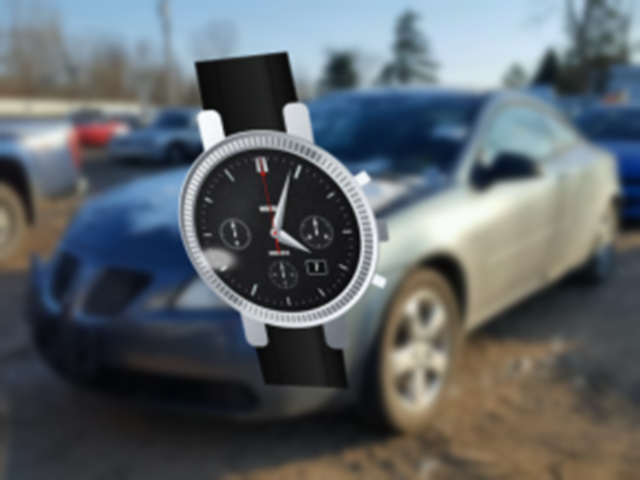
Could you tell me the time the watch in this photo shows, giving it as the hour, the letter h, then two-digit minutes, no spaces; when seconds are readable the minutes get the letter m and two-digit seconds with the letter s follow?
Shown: 4h04
